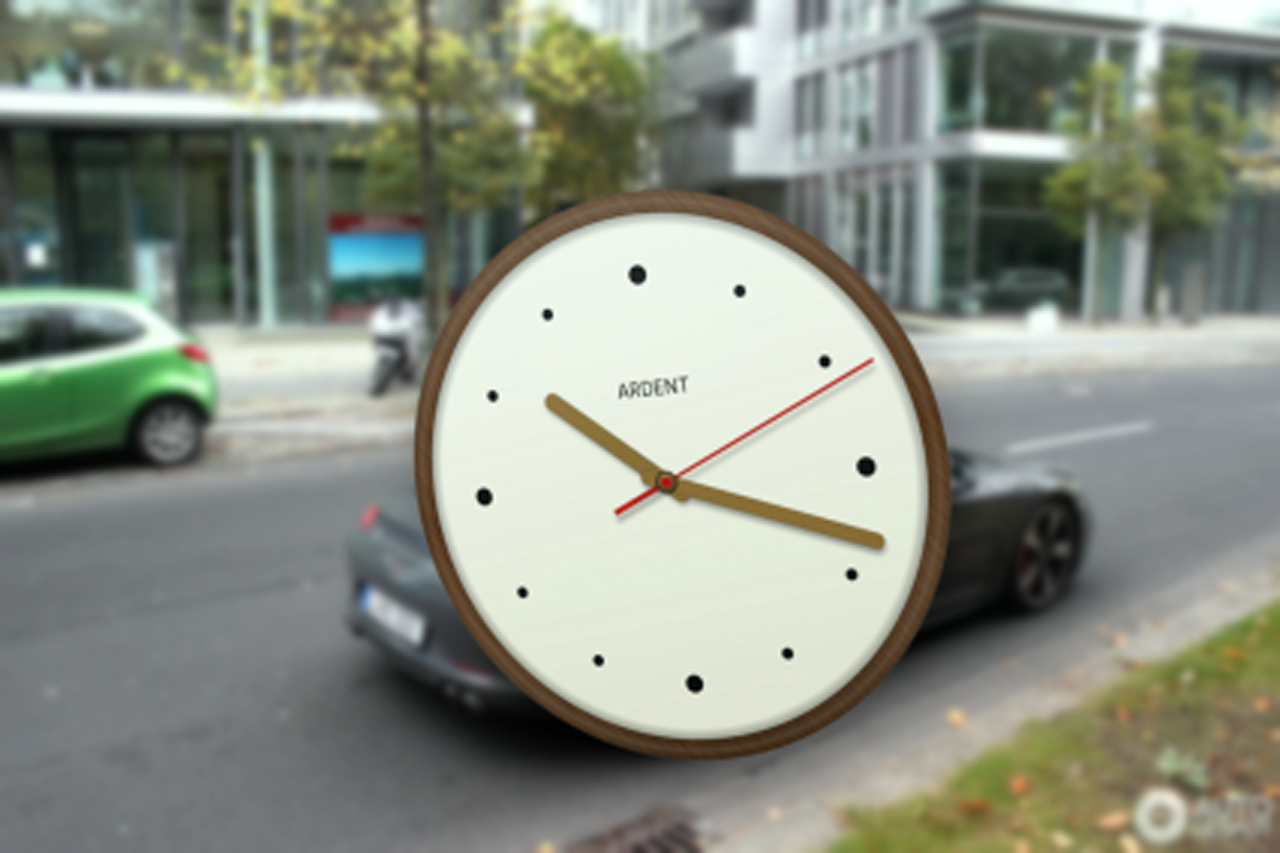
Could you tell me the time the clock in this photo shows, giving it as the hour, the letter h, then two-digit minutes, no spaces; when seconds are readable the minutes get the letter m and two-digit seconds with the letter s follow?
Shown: 10h18m11s
